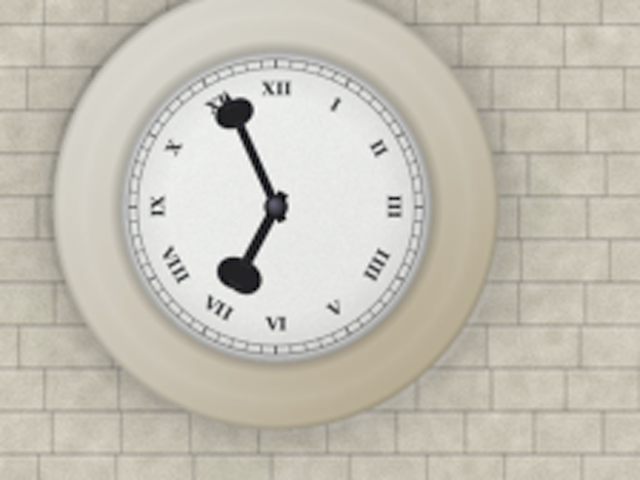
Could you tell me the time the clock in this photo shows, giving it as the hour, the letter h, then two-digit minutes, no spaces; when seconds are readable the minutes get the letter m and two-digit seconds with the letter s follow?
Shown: 6h56
